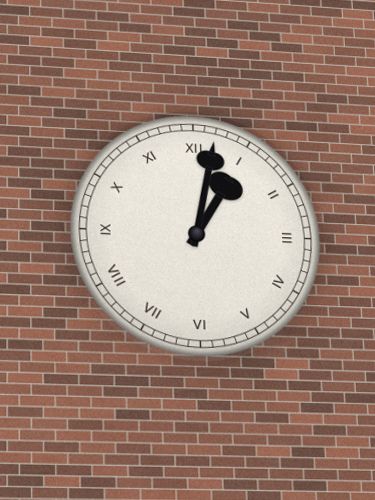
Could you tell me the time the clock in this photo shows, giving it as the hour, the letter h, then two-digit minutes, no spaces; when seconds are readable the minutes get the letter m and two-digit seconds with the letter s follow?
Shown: 1h02
